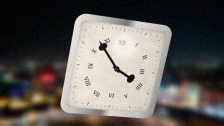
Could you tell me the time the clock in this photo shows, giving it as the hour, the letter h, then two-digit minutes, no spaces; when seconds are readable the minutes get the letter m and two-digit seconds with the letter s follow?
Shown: 3h53
